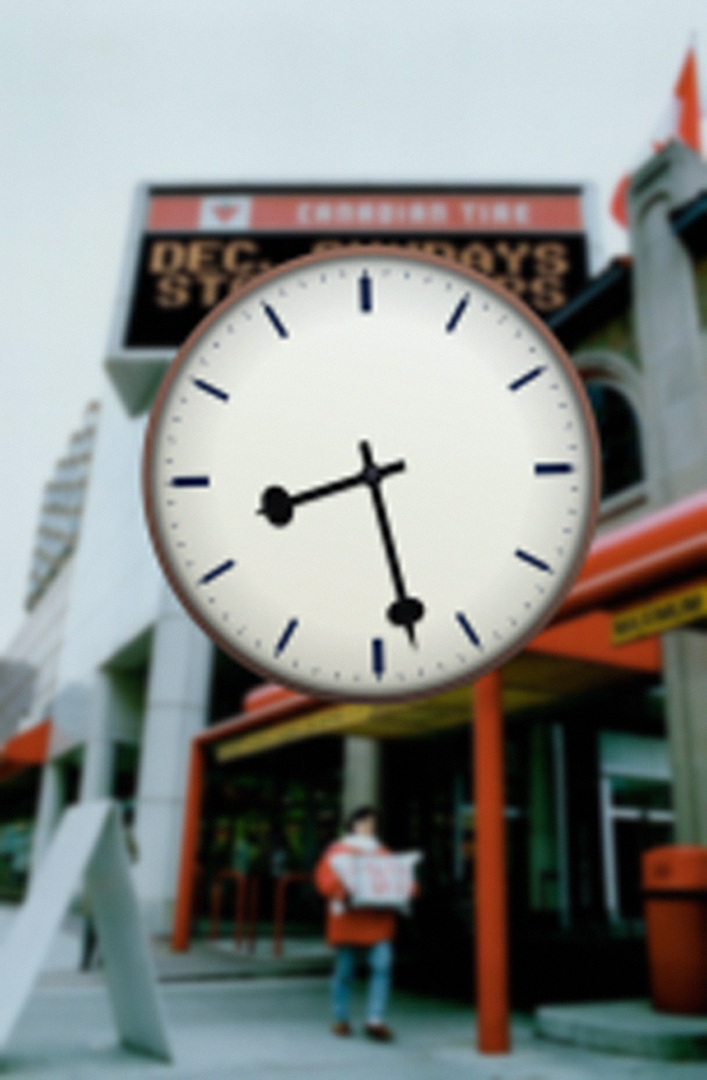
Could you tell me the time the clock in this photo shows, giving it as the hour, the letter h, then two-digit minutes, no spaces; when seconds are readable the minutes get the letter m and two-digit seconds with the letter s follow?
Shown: 8h28
